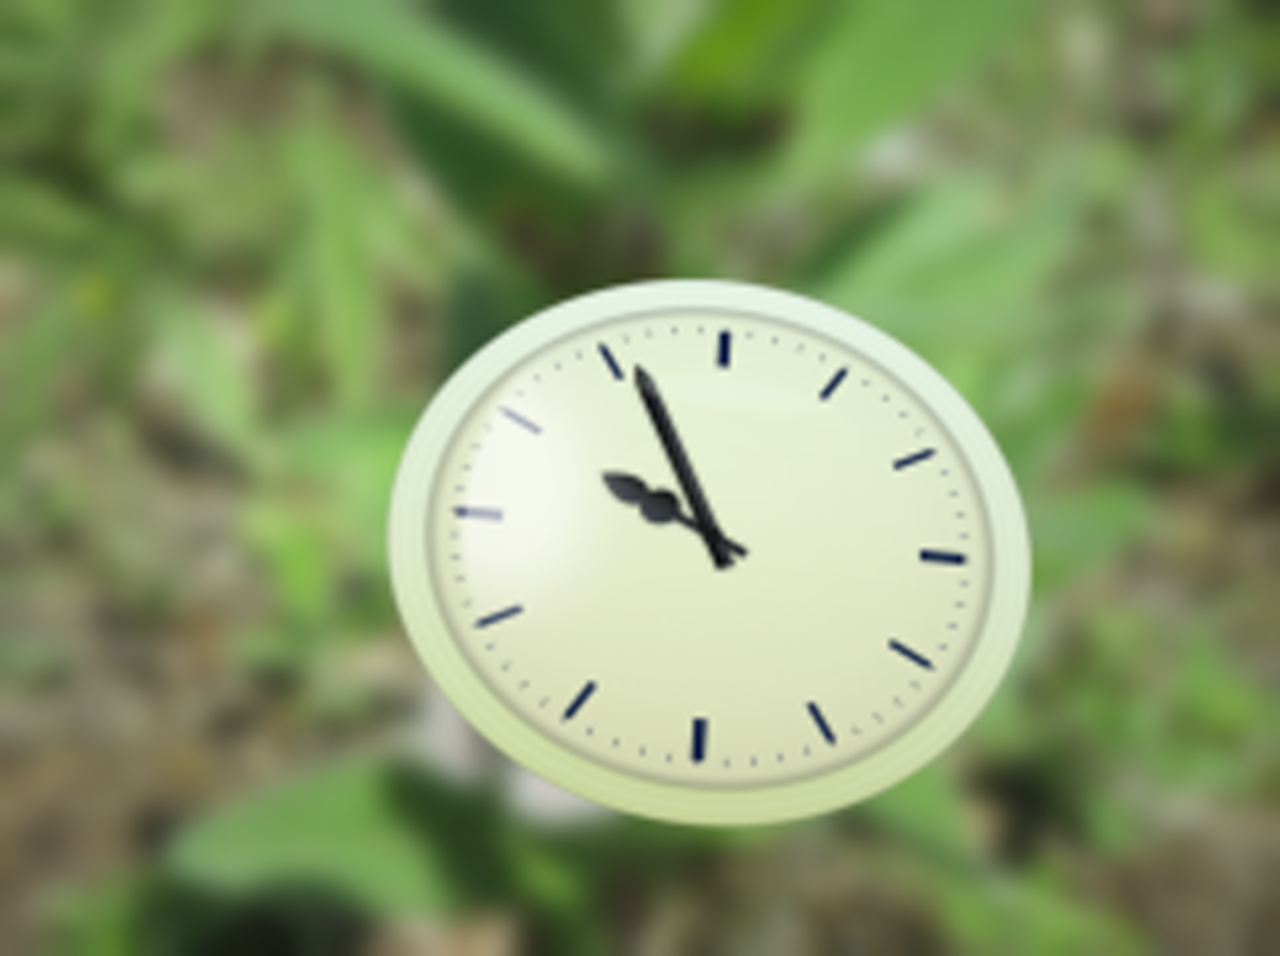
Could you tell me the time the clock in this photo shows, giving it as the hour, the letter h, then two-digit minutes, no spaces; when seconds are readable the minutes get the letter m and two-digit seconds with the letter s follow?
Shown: 9h56
